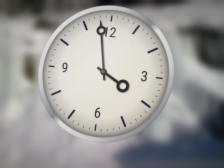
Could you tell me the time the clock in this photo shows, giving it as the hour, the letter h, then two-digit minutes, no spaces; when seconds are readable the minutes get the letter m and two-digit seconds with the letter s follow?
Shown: 3h58
